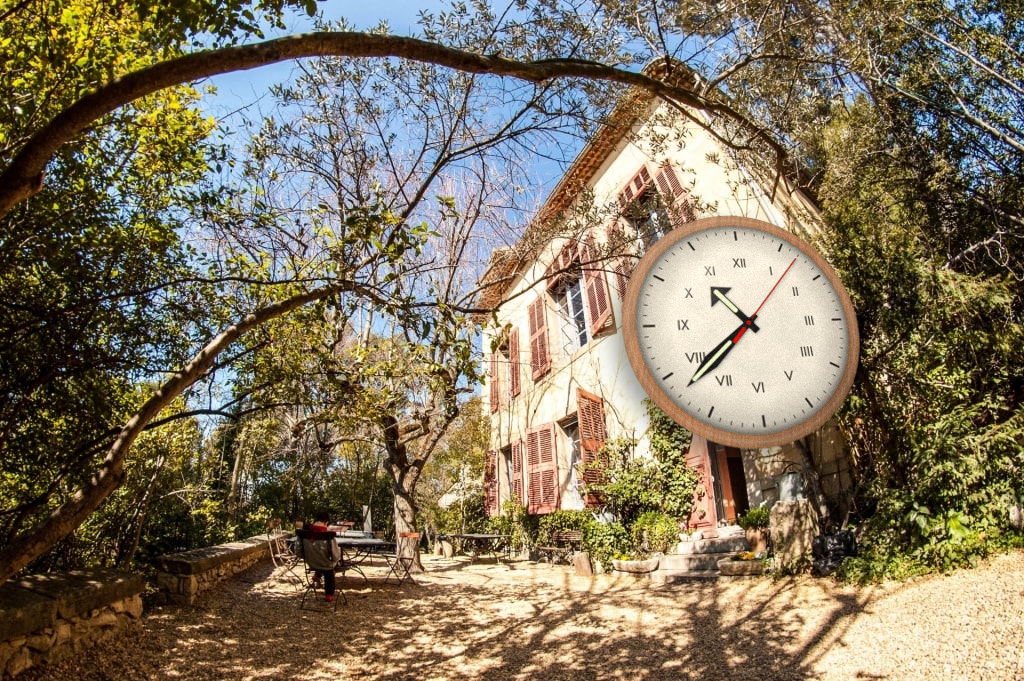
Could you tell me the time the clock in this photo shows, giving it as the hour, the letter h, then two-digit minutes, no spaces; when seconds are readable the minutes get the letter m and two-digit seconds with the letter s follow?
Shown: 10h38m07s
